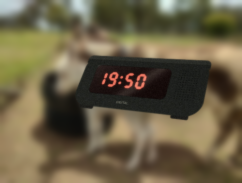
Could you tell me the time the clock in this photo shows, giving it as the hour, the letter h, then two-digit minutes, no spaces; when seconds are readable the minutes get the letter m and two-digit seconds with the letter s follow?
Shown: 19h50
